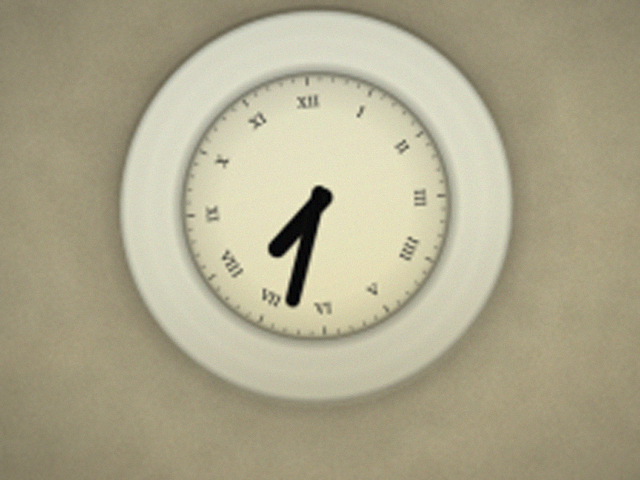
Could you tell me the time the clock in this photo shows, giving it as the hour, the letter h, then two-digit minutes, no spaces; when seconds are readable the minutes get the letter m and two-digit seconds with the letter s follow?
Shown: 7h33
